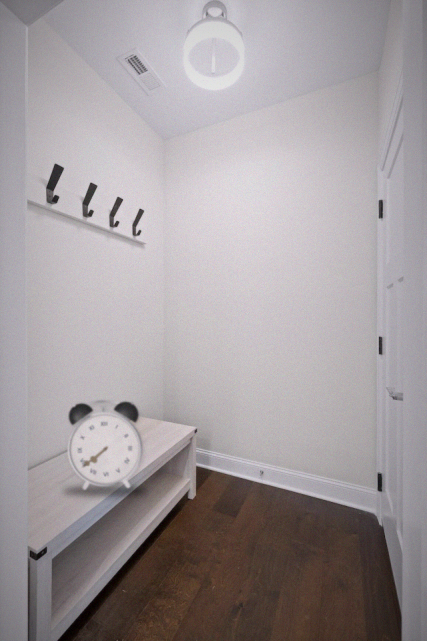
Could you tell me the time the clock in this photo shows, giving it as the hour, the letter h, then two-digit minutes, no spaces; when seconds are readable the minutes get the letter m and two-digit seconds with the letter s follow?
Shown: 7h39
